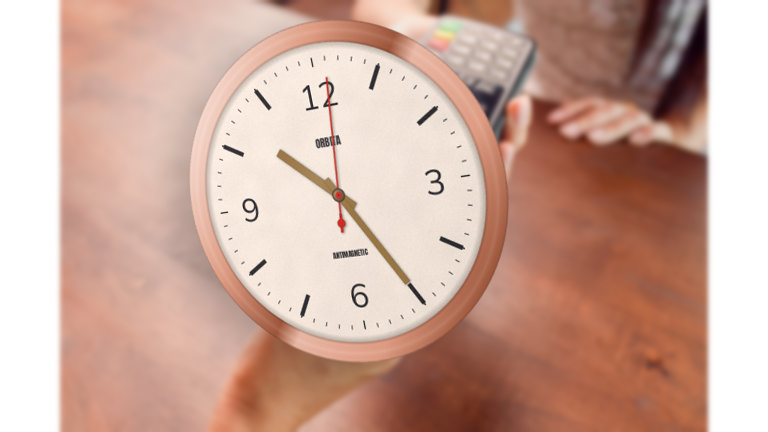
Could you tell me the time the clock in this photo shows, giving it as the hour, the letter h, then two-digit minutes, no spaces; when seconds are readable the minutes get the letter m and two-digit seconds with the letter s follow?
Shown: 10h25m01s
